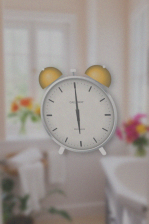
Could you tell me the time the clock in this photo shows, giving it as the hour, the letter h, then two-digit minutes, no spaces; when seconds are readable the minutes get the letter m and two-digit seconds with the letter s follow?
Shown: 6h00
